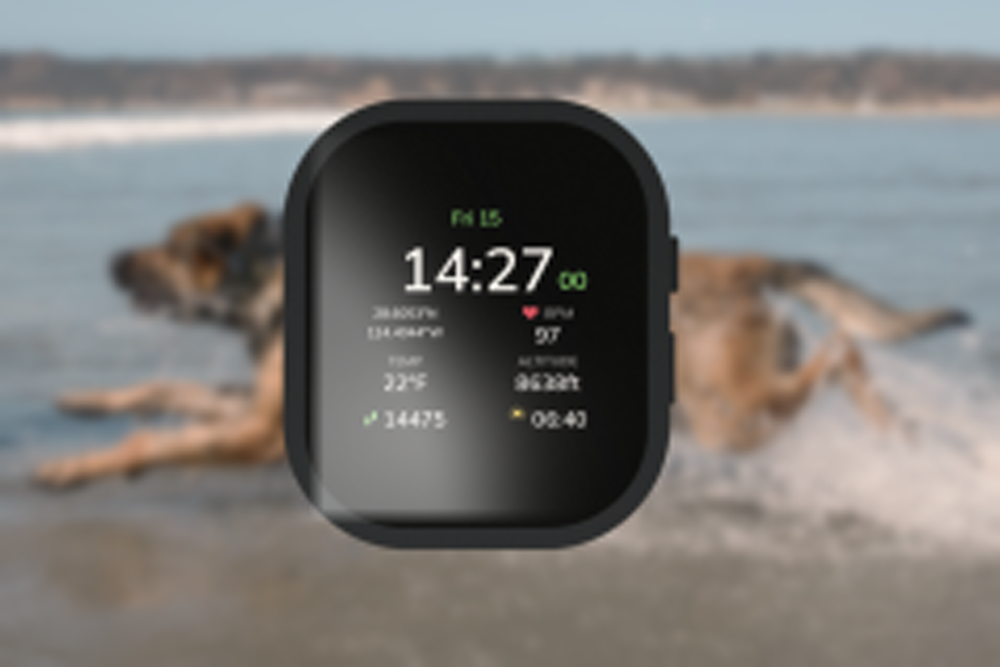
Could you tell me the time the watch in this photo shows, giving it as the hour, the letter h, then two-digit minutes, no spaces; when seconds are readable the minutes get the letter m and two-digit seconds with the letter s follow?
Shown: 14h27
